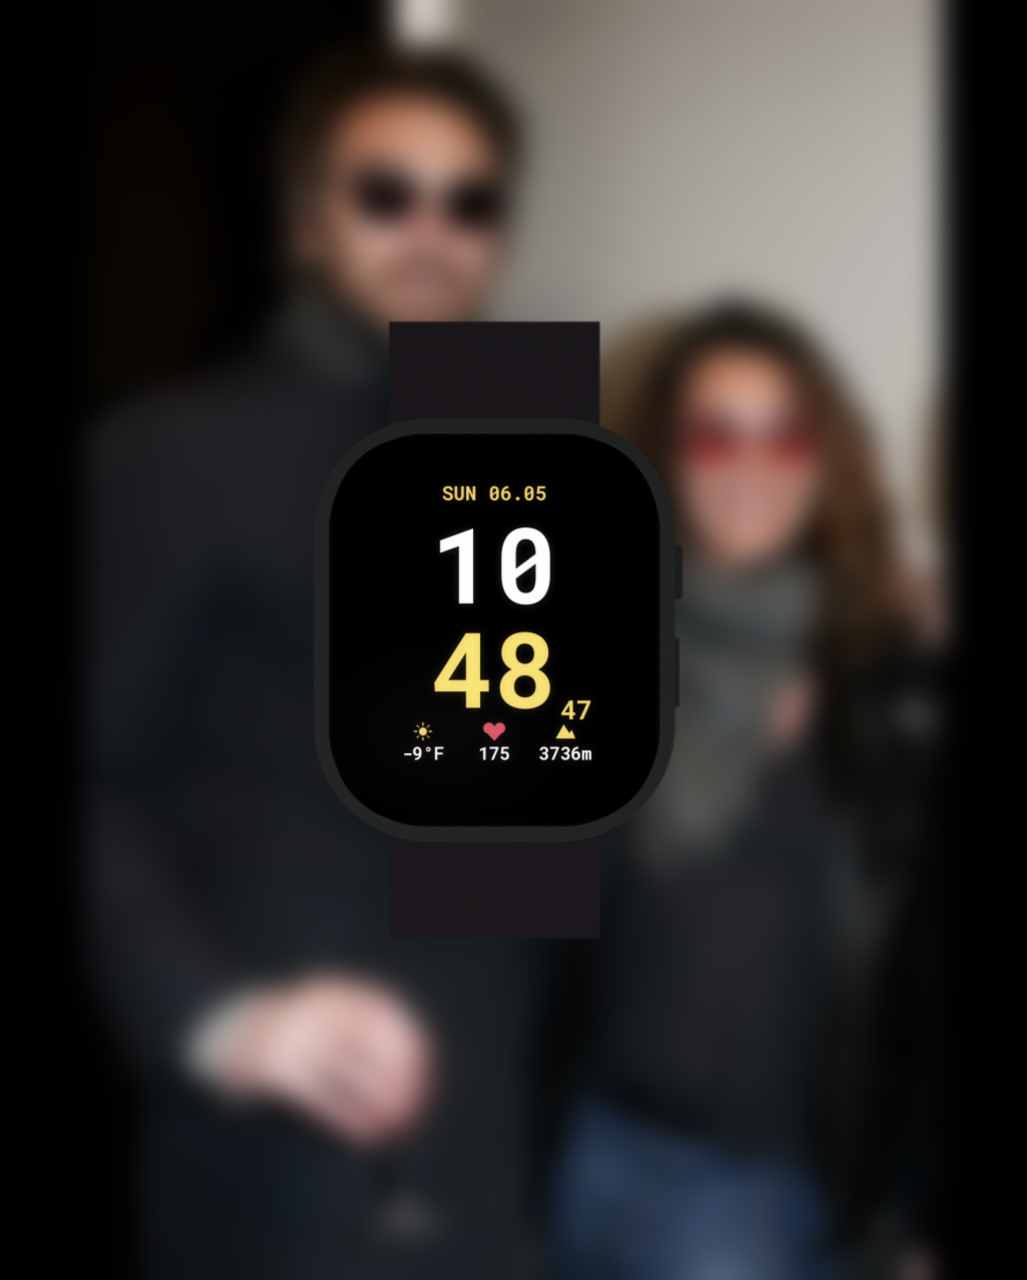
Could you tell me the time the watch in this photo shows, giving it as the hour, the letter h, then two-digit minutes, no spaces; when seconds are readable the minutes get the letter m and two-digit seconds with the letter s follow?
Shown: 10h48m47s
